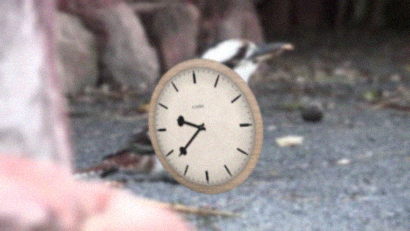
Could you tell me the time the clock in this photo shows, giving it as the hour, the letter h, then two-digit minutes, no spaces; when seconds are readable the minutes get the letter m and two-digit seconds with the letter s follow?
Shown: 9h38
